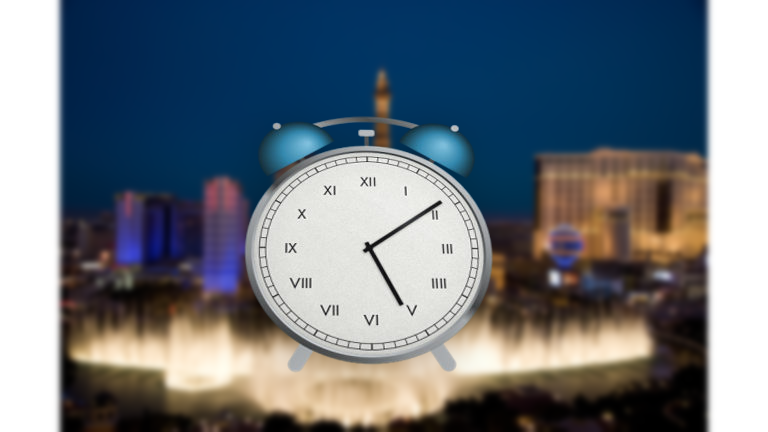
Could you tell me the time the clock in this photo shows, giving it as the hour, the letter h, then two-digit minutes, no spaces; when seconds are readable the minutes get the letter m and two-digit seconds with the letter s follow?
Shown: 5h09
